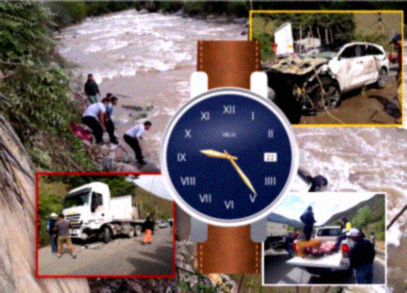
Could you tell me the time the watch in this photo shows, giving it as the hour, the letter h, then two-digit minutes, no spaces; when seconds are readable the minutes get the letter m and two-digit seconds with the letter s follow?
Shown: 9h24
